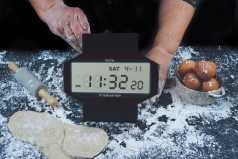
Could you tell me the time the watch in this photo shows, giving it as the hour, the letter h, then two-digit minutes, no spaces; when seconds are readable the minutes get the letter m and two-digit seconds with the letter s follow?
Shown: 11h32m20s
